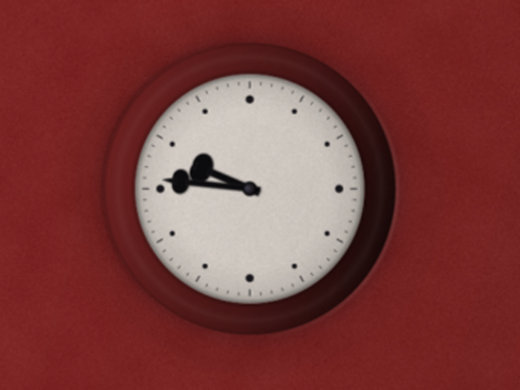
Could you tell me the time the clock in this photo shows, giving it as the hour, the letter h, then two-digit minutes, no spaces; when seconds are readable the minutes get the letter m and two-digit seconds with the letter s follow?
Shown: 9h46
